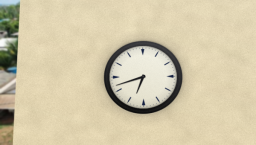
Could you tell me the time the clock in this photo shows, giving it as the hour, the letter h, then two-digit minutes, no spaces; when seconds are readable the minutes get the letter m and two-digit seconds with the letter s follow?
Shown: 6h42
